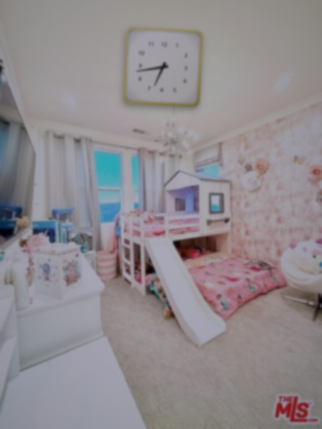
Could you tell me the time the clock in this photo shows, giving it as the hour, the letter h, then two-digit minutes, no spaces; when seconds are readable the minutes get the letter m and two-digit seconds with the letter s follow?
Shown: 6h43
